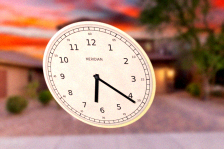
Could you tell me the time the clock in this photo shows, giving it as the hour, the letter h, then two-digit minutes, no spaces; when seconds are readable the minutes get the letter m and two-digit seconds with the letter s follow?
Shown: 6h21
